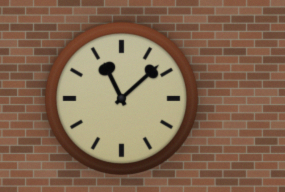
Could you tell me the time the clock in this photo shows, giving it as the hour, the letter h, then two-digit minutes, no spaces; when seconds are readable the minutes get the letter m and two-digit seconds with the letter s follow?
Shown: 11h08
